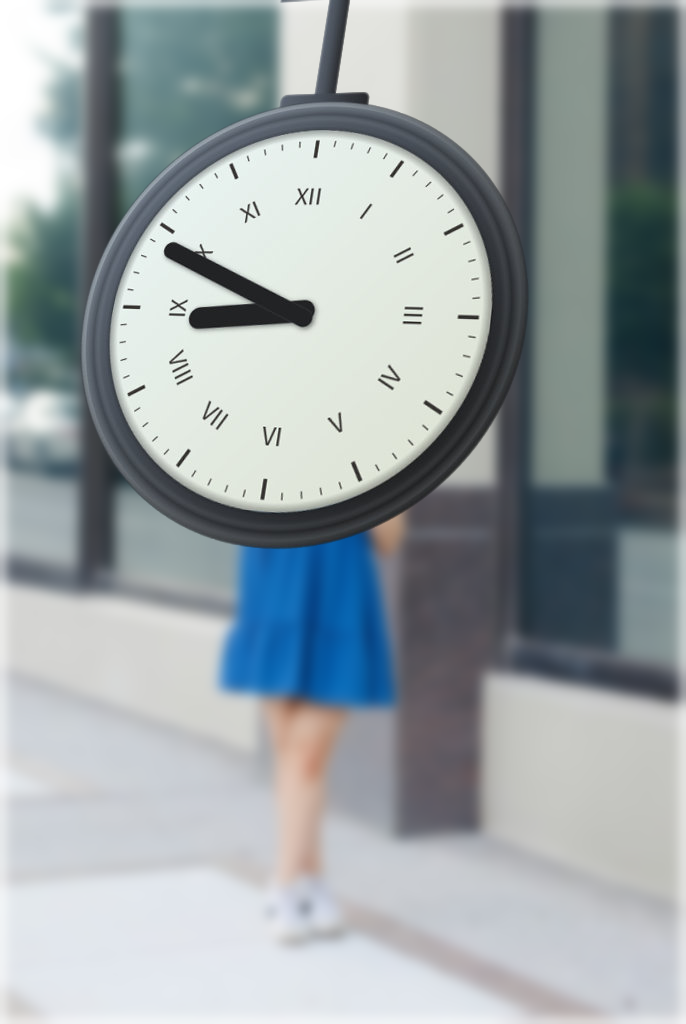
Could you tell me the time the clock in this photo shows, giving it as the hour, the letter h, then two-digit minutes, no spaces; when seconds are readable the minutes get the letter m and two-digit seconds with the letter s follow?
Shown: 8h49
